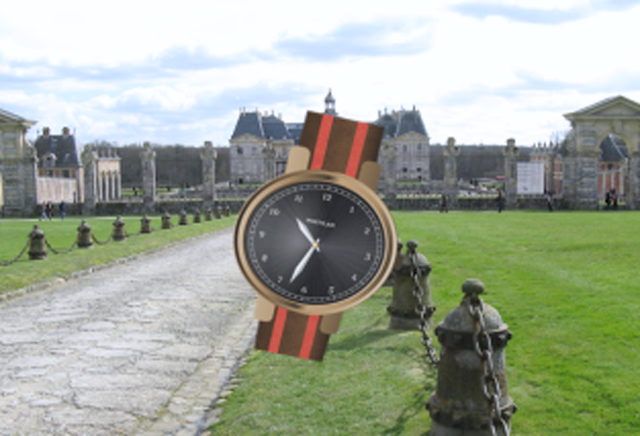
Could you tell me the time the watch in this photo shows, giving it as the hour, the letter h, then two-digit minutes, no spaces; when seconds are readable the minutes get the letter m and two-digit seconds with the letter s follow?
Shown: 10h33
